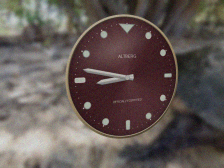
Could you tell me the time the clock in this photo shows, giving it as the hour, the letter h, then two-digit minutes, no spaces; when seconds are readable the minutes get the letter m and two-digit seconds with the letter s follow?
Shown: 8h47
